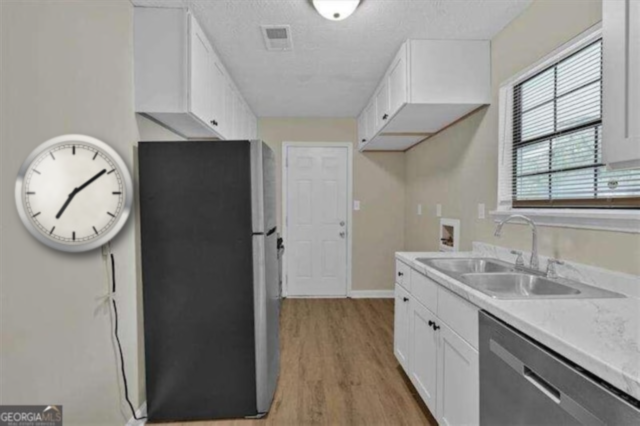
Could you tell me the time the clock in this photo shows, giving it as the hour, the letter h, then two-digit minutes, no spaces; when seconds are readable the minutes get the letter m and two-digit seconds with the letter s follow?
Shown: 7h09
